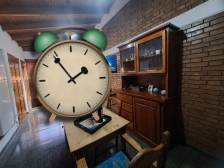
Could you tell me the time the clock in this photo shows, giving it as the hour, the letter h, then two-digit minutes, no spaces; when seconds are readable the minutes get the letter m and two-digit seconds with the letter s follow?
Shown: 1h54
